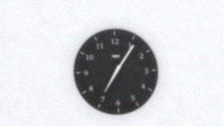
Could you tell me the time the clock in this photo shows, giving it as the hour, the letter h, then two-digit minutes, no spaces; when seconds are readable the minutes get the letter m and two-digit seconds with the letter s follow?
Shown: 7h06
